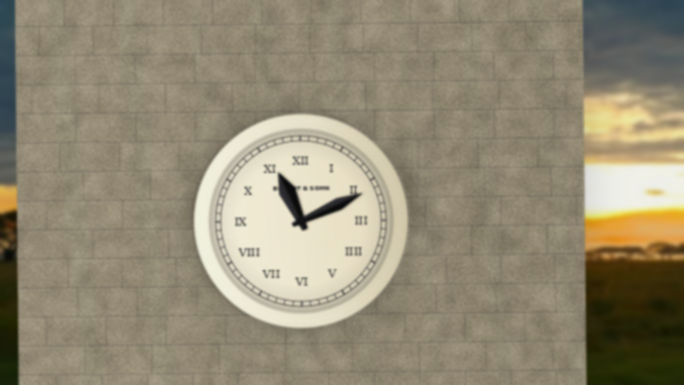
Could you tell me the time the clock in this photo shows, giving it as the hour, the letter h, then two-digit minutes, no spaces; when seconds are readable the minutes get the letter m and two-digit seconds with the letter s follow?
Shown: 11h11
